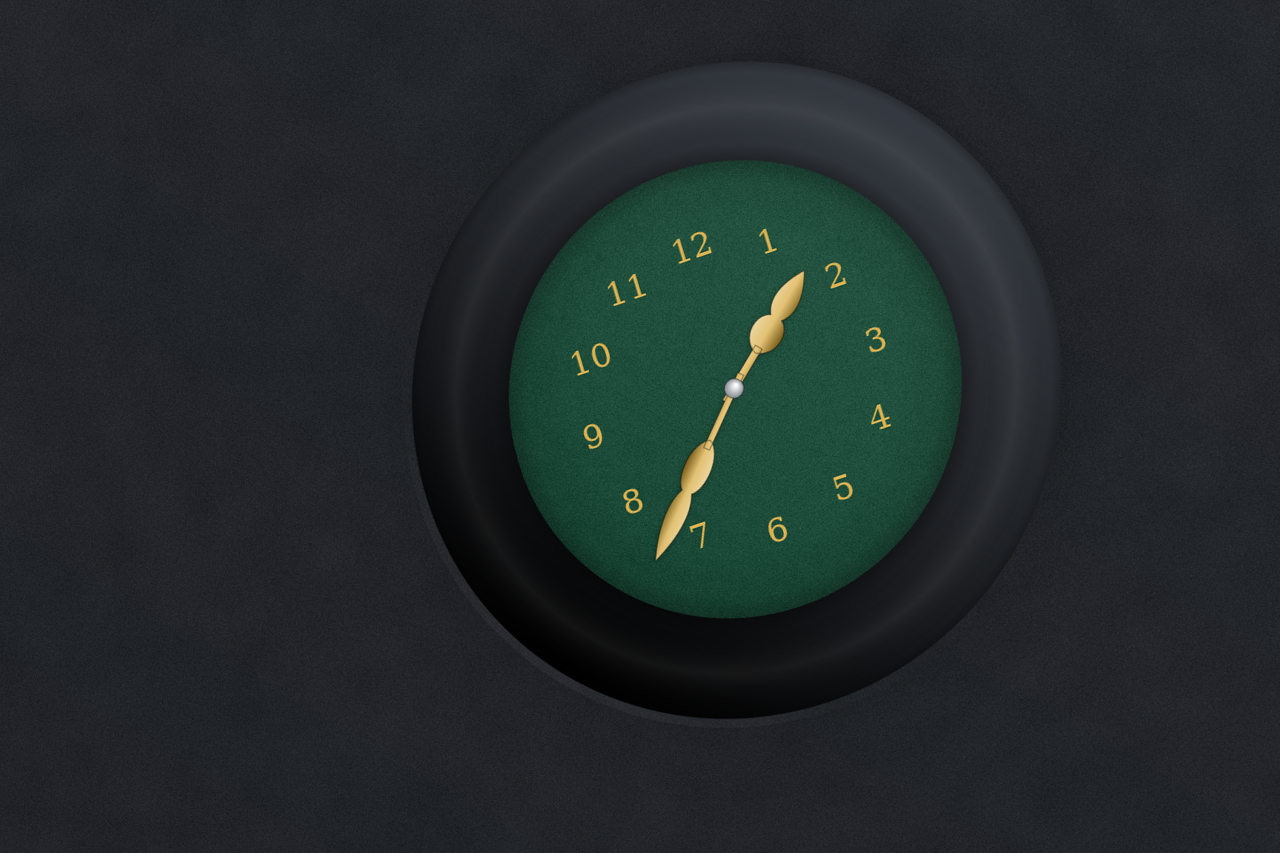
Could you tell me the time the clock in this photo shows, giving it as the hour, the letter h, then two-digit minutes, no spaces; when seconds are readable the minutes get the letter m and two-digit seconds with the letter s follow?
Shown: 1h37
